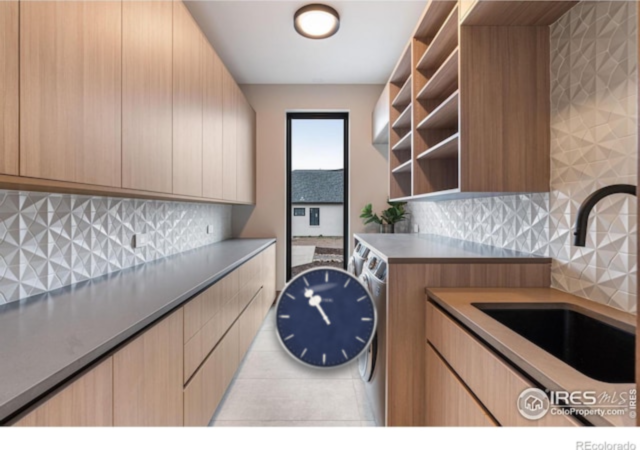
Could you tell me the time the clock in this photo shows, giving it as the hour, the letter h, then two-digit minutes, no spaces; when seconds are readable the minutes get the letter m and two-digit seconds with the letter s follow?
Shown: 10h54
